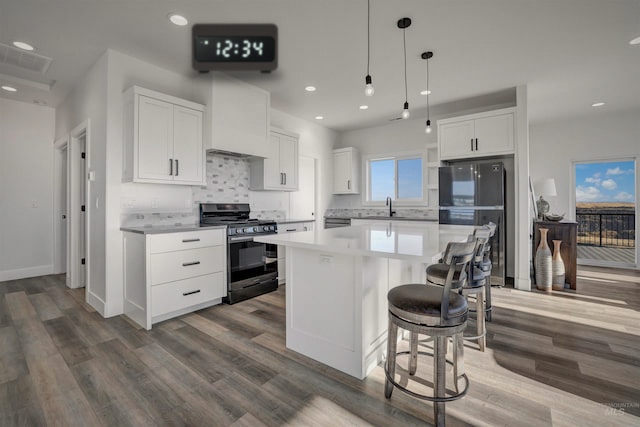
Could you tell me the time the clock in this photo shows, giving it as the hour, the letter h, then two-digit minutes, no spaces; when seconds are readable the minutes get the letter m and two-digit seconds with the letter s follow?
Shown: 12h34
